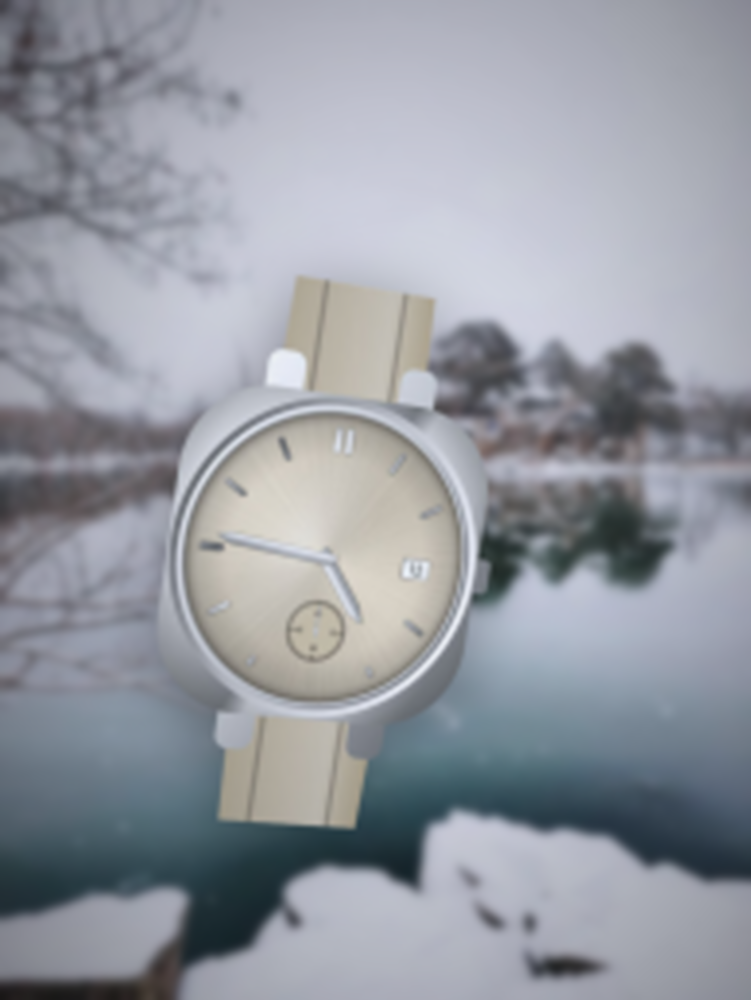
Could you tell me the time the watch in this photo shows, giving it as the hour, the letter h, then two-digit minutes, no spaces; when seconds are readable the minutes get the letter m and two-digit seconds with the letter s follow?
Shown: 4h46
